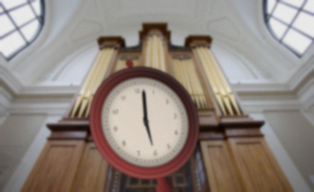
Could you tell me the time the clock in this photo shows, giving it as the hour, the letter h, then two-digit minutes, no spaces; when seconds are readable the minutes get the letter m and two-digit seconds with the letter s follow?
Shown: 6h02
